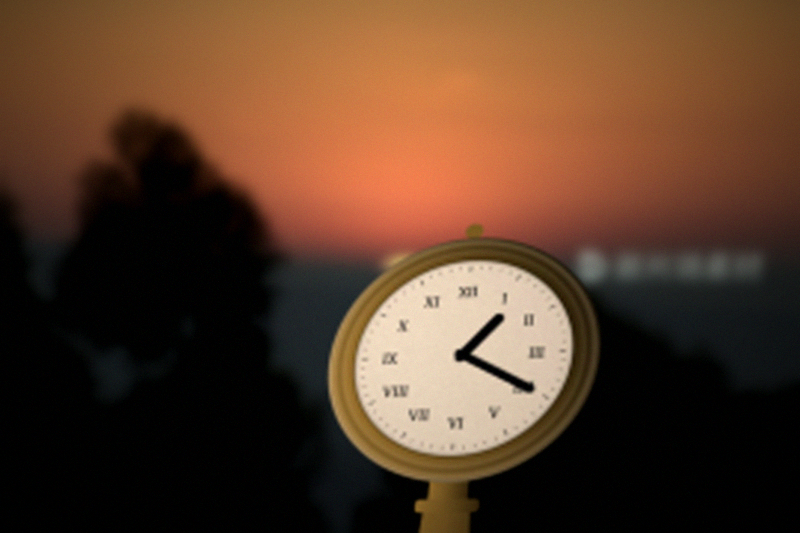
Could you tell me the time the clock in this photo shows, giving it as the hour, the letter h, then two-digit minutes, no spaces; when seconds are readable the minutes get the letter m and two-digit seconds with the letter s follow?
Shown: 1h20
